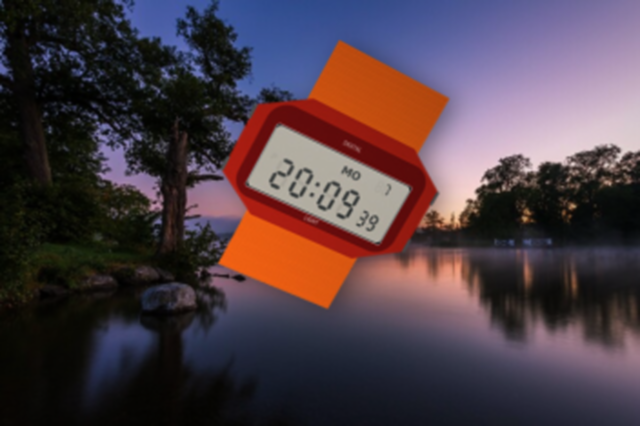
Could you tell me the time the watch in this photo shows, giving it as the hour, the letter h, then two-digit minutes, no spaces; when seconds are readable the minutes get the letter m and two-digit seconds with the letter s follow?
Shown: 20h09m39s
